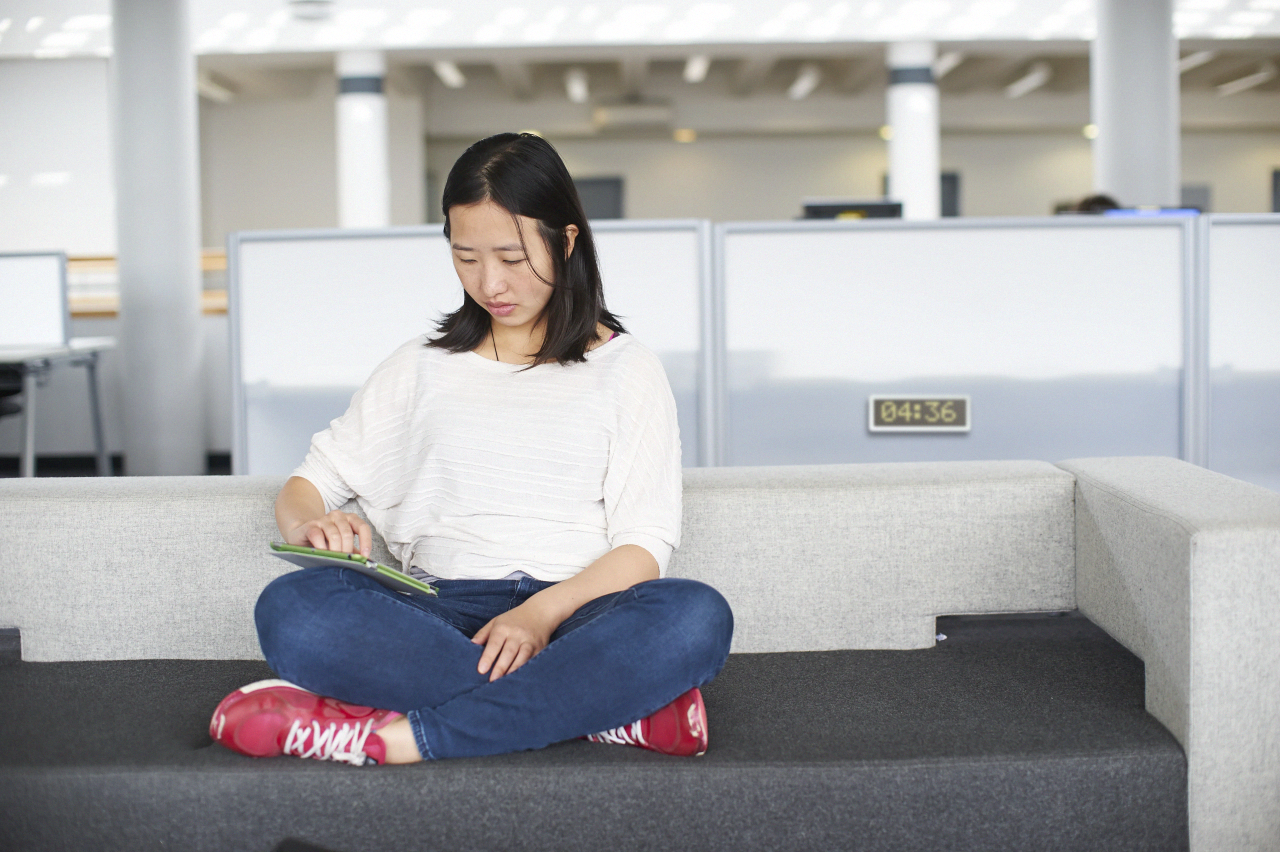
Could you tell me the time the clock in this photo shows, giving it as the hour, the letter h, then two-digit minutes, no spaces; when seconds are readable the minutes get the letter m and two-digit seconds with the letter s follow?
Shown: 4h36
